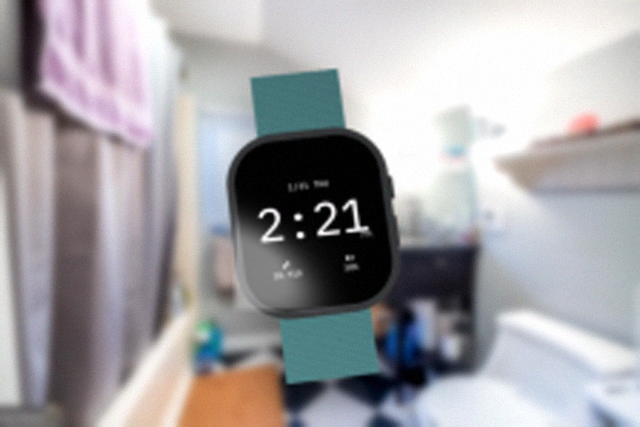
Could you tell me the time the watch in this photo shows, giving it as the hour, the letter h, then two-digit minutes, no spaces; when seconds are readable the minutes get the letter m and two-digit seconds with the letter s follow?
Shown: 2h21
